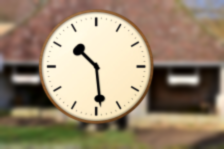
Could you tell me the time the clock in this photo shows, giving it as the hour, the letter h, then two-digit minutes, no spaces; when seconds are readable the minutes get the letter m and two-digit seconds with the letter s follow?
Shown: 10h29
